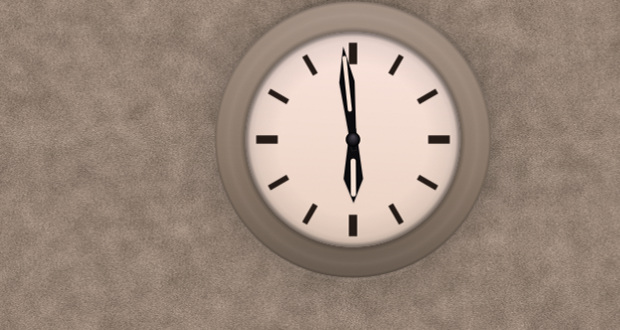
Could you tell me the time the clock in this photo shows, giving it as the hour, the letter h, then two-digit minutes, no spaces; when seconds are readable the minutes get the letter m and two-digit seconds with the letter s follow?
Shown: 5h59
